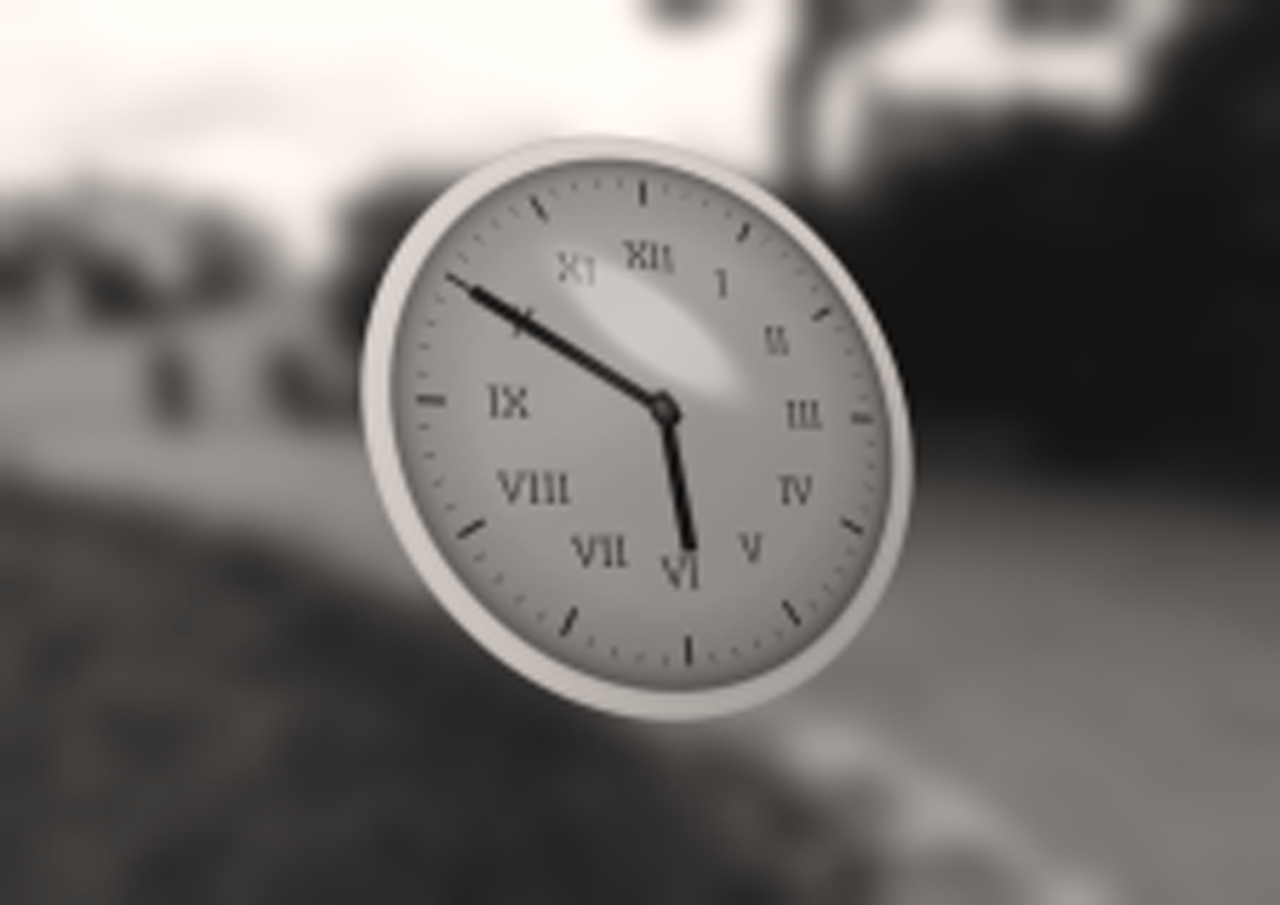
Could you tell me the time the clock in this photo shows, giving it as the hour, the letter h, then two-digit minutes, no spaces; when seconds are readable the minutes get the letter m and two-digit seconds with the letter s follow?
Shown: 5h50
